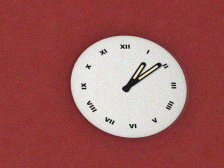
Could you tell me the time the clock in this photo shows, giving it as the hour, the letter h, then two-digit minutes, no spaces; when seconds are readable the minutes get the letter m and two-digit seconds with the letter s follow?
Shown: 1h09
